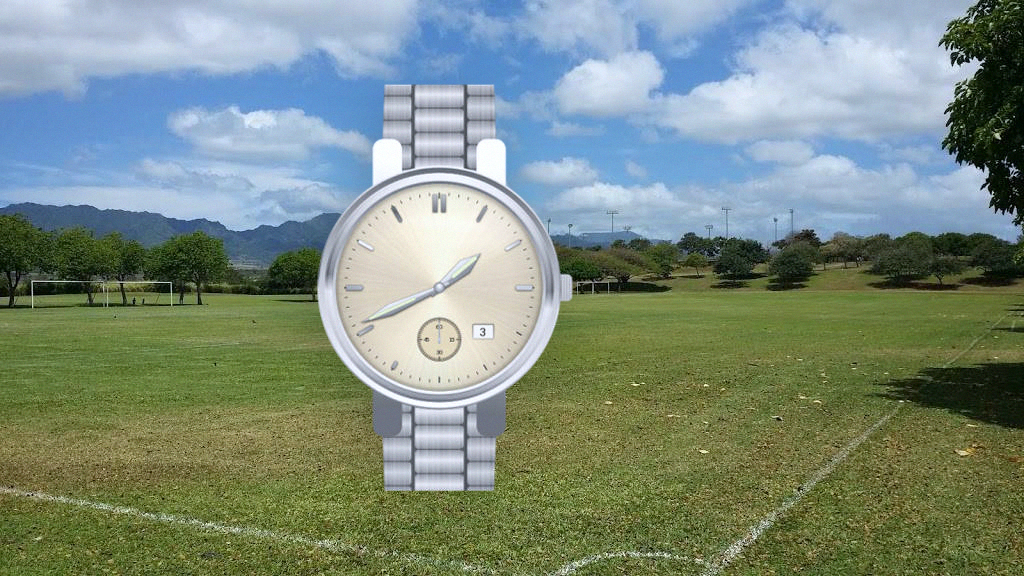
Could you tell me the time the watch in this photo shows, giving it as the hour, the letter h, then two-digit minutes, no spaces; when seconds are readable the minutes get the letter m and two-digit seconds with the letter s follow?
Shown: 1h41
